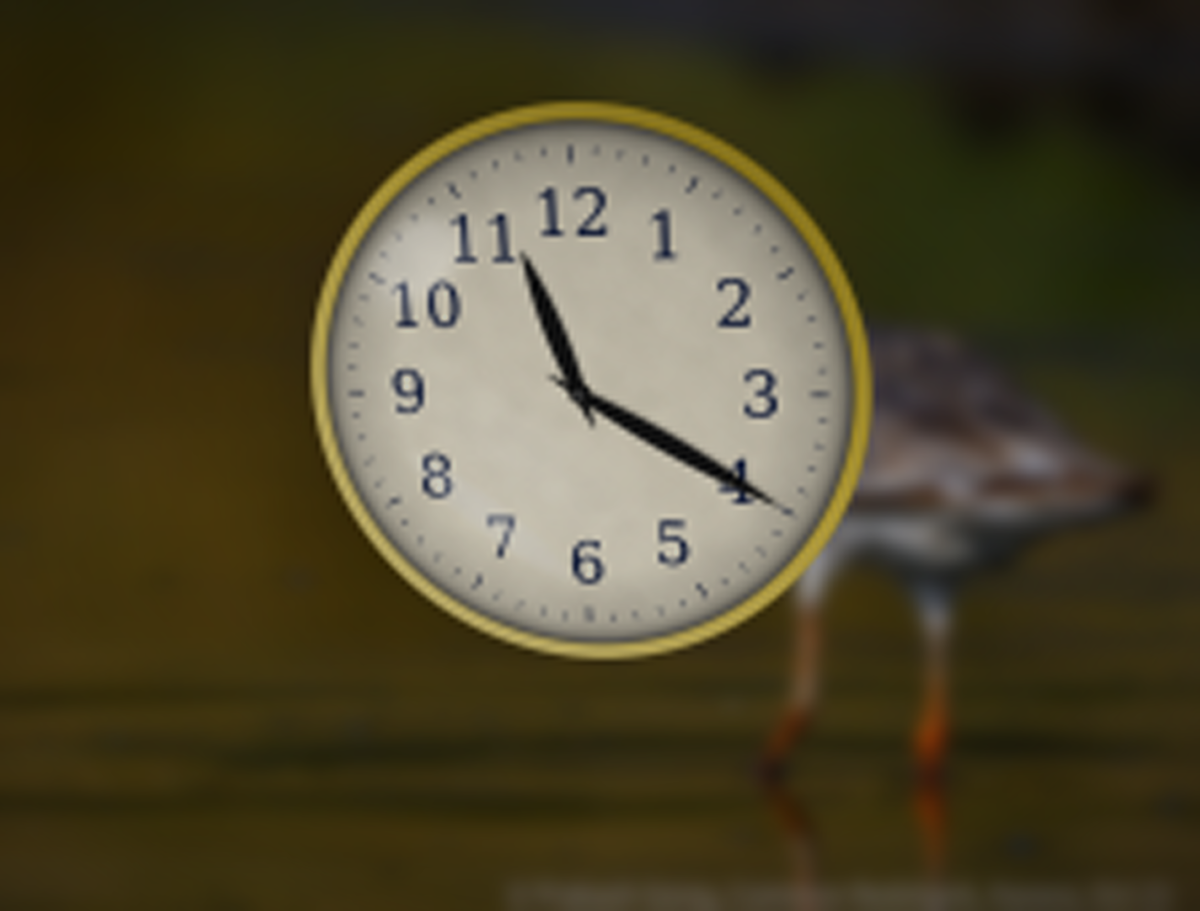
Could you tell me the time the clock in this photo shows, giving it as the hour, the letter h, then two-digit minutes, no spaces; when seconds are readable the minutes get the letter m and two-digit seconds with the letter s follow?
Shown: 11h20
